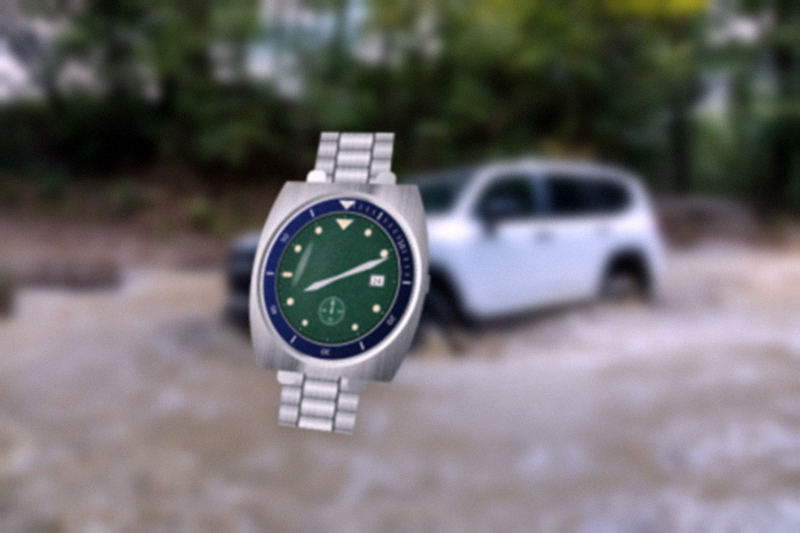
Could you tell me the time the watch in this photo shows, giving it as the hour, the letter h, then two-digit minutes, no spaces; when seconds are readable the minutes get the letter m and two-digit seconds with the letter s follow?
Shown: 8h11
